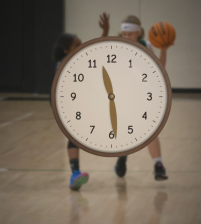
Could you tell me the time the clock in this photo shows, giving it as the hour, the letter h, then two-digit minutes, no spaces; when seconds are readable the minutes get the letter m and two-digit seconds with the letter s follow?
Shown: 11h29
